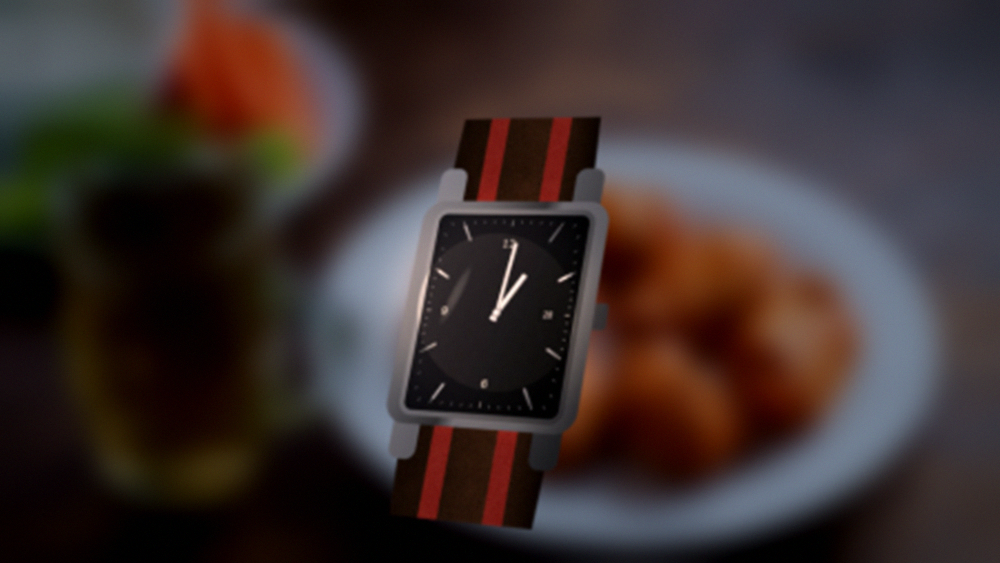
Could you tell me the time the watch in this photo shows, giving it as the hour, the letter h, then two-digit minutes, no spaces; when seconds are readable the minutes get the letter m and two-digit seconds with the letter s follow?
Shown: 1h01
